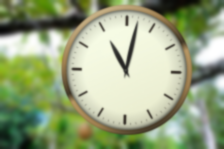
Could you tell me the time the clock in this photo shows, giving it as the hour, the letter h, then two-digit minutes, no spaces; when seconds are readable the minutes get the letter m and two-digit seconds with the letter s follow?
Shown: 11h02
